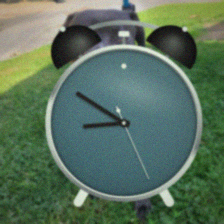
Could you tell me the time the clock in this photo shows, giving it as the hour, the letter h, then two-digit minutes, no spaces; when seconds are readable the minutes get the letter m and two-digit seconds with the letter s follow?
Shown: 8h50m26s
